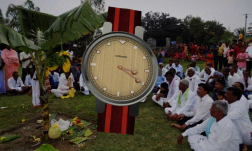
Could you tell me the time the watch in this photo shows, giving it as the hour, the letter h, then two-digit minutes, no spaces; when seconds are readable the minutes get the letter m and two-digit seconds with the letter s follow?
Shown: 3h20
